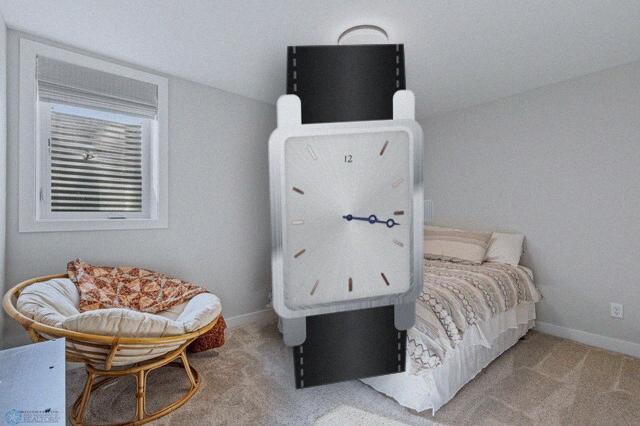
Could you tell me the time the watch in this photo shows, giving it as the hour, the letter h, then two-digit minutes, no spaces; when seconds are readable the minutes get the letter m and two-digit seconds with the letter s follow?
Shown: 3h17
